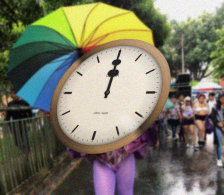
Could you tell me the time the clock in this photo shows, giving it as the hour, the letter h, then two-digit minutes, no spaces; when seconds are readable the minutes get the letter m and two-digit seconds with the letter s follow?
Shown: 12h00
